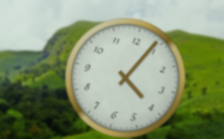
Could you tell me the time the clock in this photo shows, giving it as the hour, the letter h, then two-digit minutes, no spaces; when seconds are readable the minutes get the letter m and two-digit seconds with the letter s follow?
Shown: 4h04
